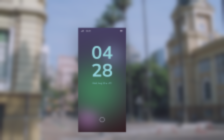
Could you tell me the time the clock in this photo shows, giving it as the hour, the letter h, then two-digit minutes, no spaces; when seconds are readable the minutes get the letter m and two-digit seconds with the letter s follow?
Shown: 4h28
